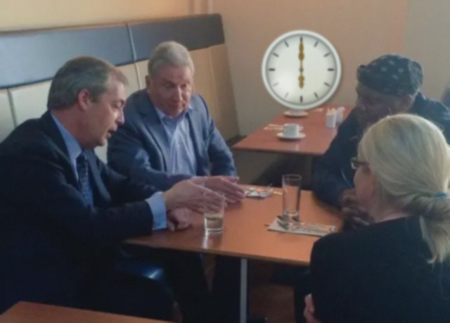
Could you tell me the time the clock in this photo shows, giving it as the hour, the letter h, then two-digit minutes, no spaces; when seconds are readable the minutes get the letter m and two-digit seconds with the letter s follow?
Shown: 6h00
